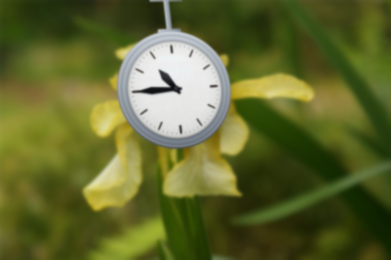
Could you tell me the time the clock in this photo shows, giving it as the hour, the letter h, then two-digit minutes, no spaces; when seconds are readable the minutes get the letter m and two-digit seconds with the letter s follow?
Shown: 10h45
